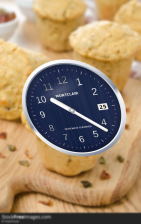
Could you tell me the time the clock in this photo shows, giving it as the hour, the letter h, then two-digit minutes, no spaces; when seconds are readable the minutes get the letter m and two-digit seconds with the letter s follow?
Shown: 10h22
